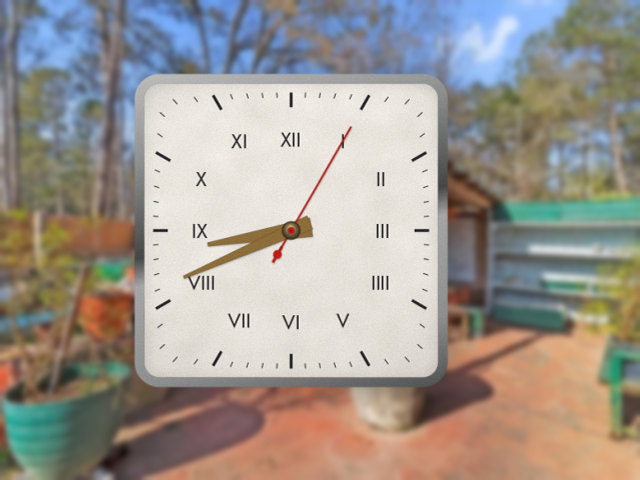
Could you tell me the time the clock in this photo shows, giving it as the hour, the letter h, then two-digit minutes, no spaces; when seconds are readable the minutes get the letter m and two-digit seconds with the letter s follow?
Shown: 8h41m05s
